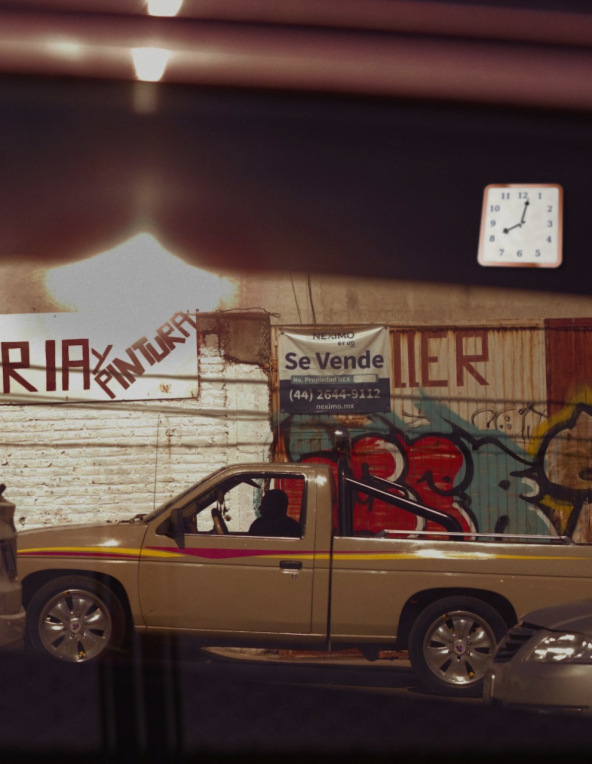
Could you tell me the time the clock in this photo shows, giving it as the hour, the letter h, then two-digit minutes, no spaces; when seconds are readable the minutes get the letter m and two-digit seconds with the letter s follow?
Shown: 8h02
